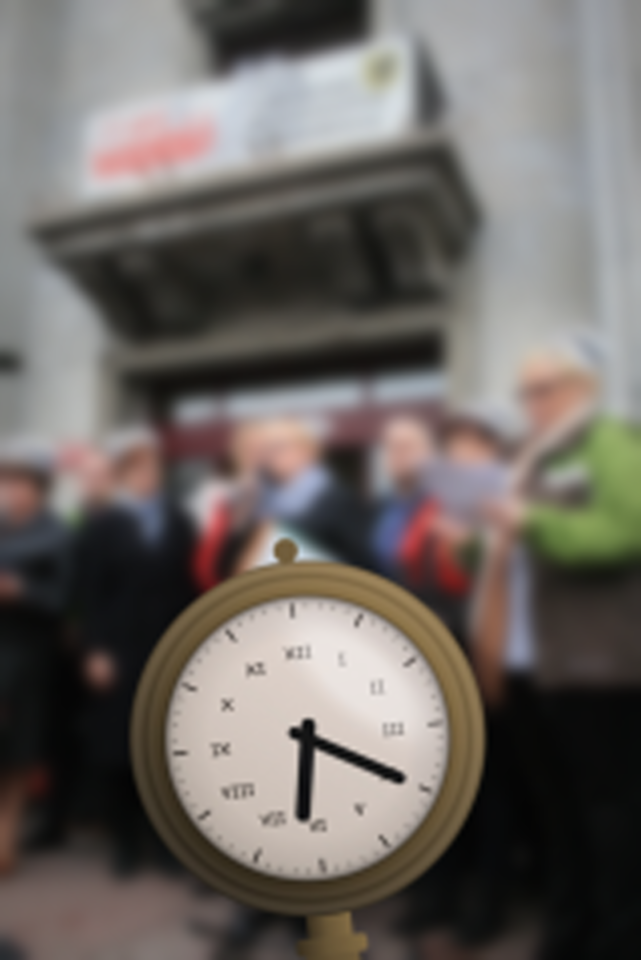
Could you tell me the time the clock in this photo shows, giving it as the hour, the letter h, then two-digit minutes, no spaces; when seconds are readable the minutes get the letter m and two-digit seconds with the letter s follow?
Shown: 6h20
